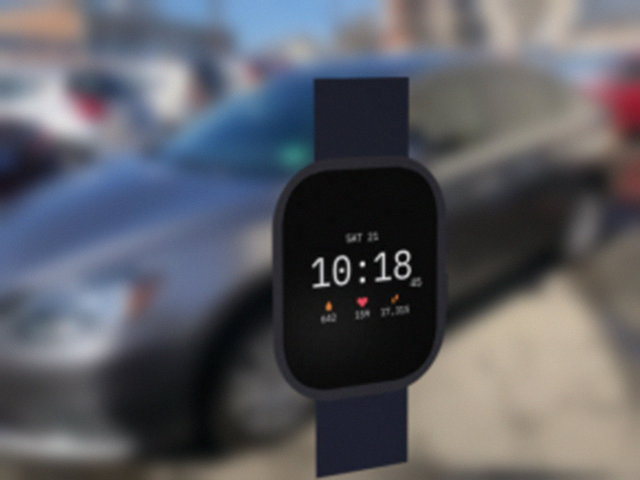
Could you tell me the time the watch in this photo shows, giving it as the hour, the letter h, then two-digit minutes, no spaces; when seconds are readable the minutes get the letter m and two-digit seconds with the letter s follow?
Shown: 10h18
